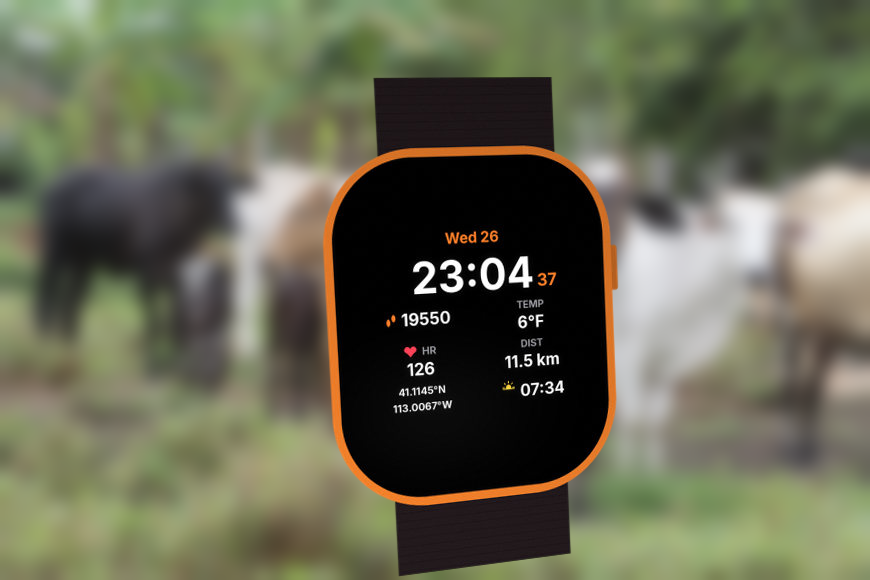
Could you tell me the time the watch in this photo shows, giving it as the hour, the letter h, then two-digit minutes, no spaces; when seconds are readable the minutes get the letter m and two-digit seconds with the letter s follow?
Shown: 23h04m37s
